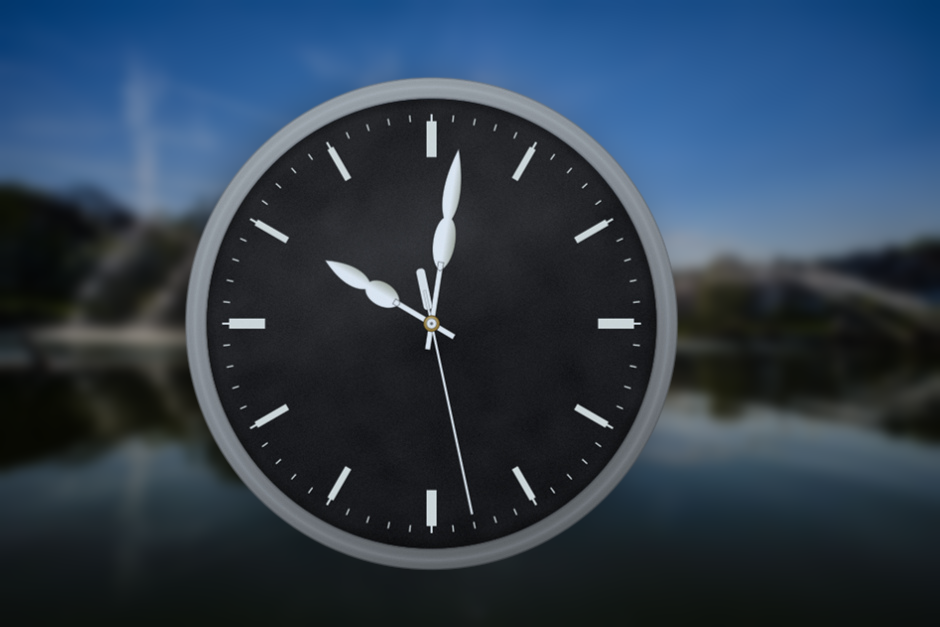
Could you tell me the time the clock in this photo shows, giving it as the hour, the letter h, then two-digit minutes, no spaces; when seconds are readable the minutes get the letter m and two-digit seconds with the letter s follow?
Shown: 10h01m28s
